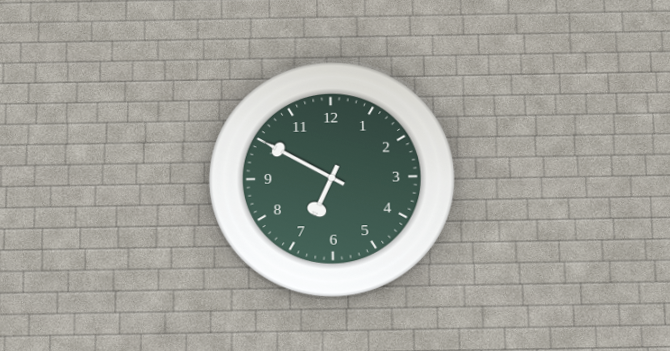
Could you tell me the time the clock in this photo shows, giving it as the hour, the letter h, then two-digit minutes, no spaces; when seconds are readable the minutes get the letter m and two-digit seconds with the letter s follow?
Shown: 6h50
